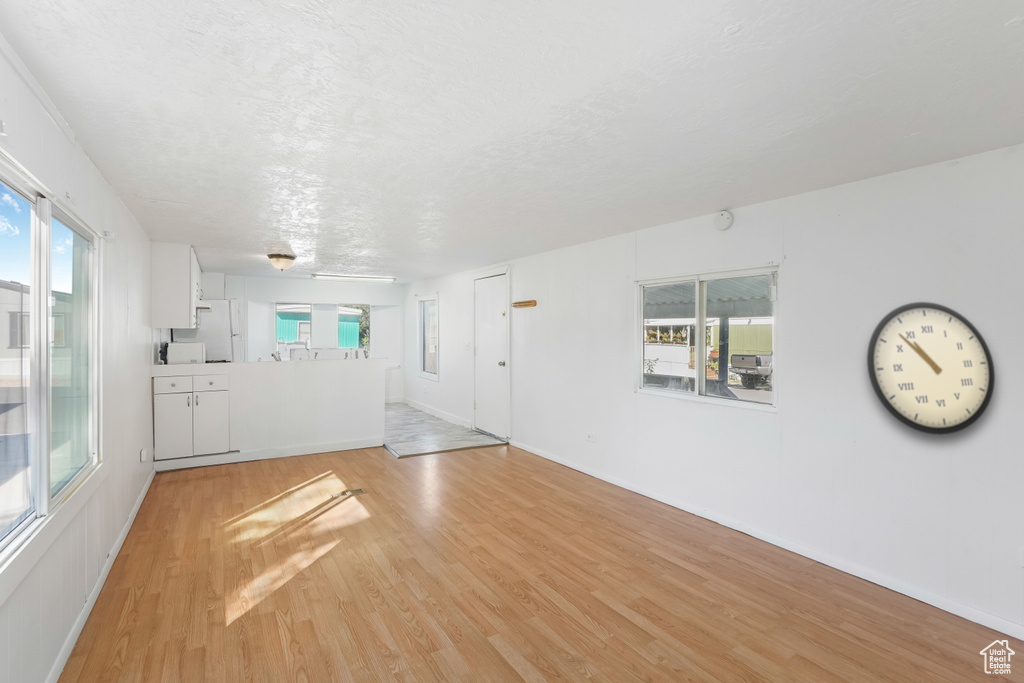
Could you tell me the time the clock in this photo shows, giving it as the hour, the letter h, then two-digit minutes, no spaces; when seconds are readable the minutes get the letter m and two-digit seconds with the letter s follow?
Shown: 10h53
